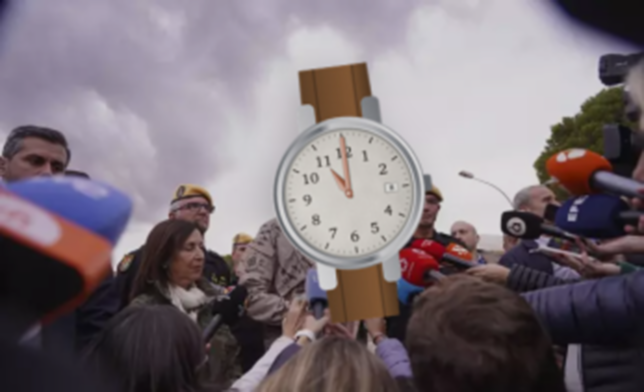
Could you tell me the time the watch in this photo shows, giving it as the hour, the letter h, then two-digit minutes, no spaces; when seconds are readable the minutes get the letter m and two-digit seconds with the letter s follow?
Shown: 11h00
